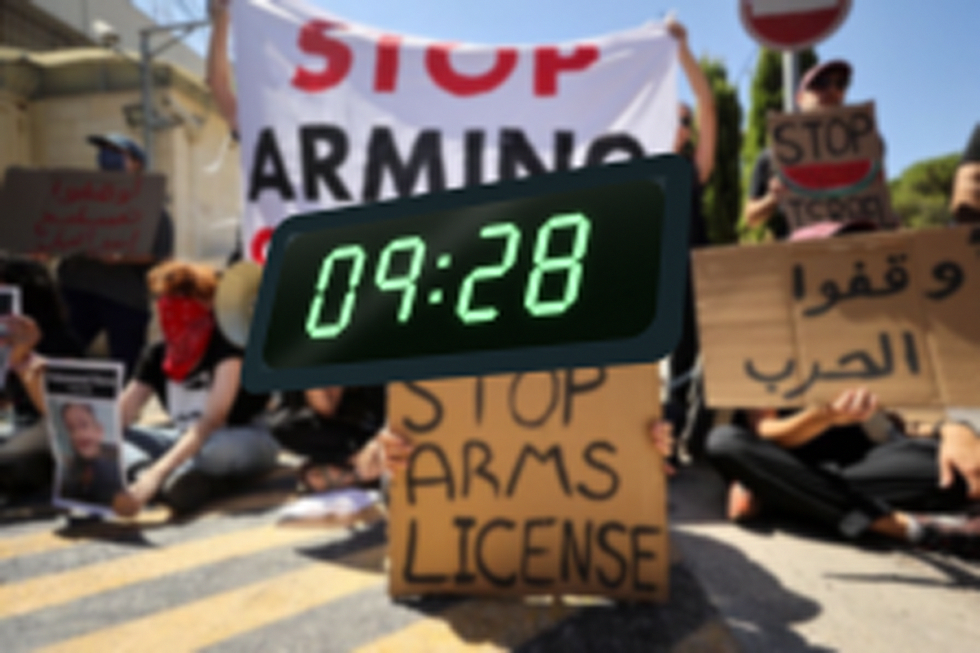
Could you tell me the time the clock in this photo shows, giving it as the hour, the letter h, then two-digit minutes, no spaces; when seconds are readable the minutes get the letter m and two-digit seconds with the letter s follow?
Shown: 9h28
